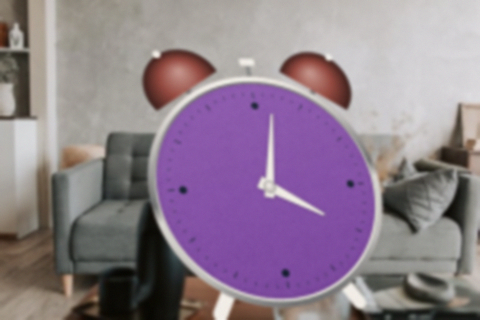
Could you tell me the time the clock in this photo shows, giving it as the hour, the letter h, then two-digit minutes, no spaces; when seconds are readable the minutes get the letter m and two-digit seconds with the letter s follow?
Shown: 4h02
